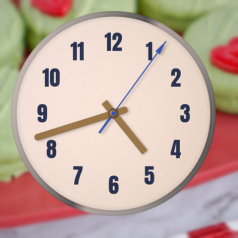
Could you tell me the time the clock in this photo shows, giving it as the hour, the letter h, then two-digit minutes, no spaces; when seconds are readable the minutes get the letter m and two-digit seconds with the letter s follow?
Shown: 4h42m06s
